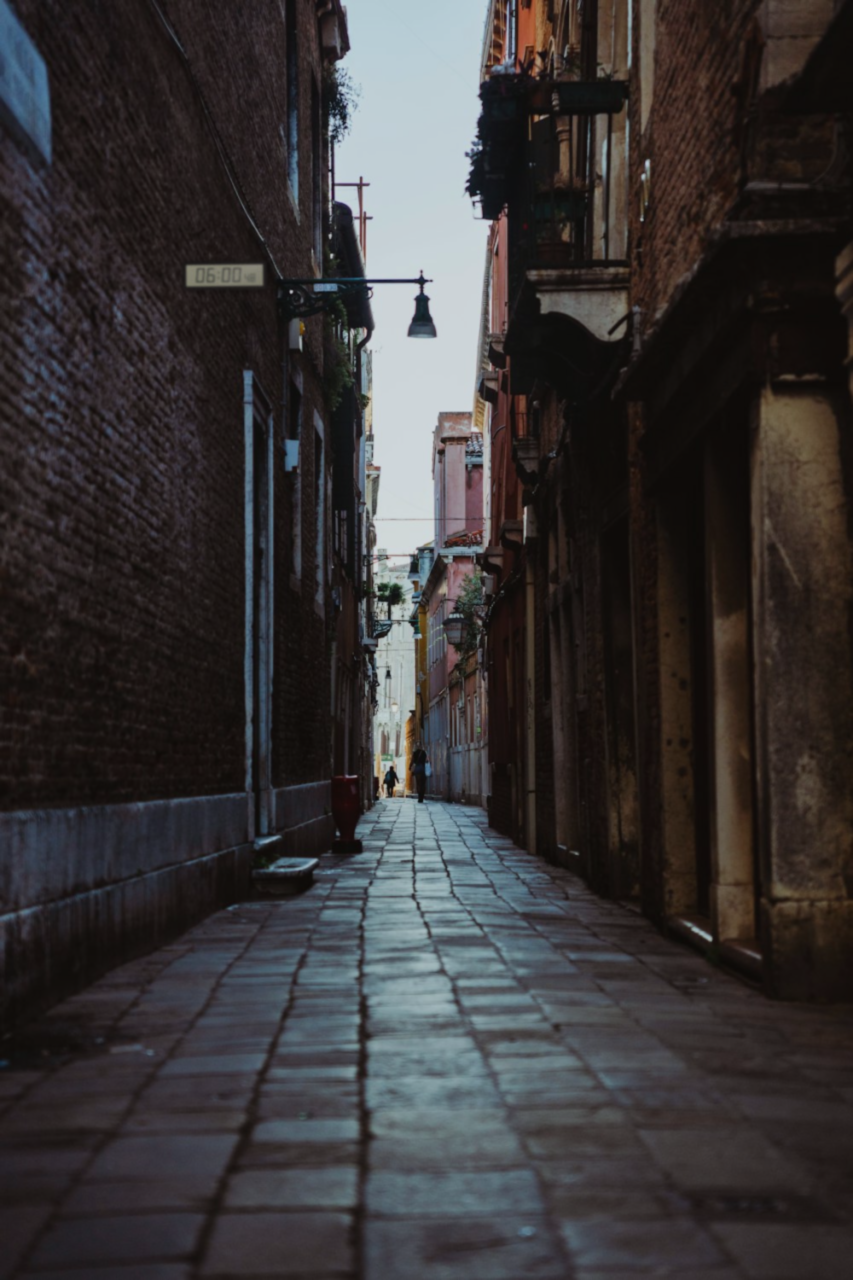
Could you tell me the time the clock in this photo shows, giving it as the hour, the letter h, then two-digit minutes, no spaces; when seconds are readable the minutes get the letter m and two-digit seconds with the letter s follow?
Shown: 6h00
